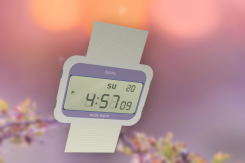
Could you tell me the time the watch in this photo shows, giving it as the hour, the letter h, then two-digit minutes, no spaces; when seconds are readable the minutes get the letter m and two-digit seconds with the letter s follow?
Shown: 4h57m09s
